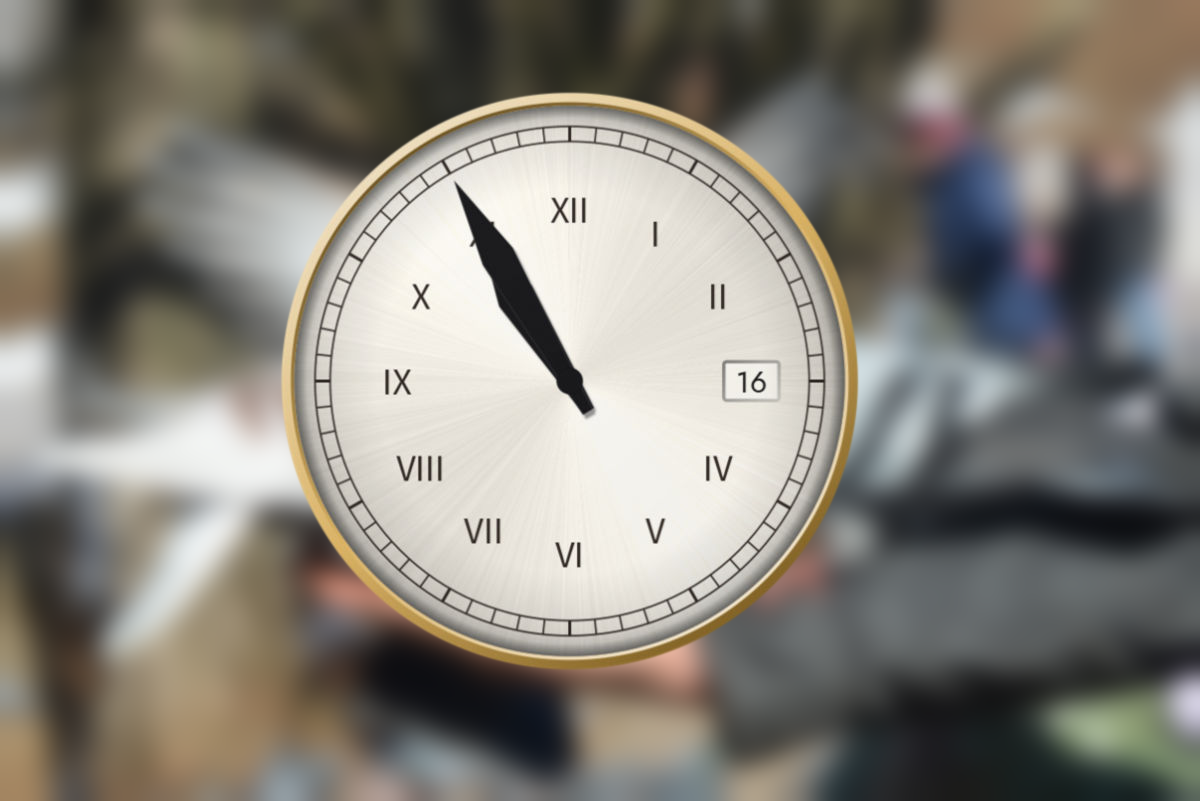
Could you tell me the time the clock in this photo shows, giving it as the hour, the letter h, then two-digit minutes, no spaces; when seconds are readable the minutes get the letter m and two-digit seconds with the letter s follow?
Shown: 10h55
